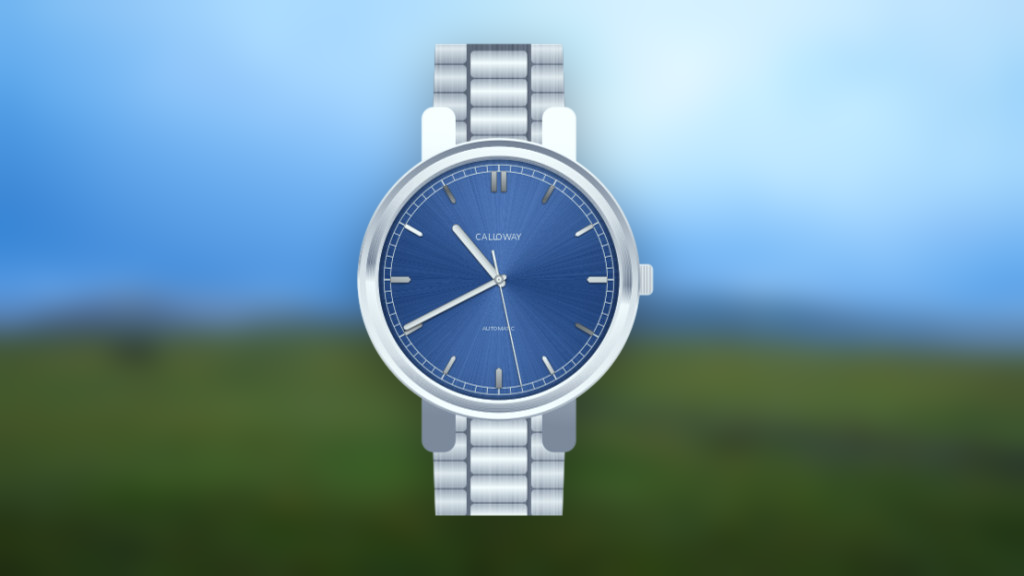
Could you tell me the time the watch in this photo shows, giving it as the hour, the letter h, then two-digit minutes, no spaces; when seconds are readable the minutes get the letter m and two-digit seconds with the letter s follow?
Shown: 10h40m28s
